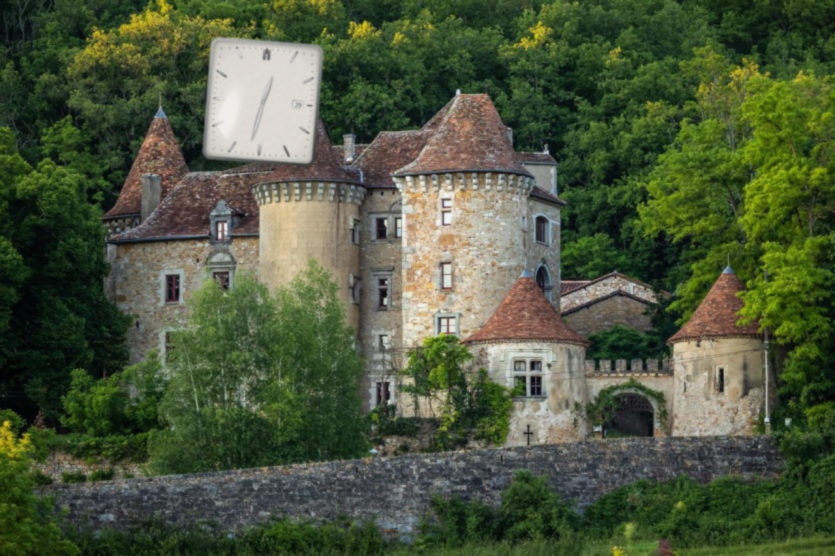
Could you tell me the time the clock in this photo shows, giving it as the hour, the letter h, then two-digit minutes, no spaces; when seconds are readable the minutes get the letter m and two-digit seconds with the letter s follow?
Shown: 12h32
